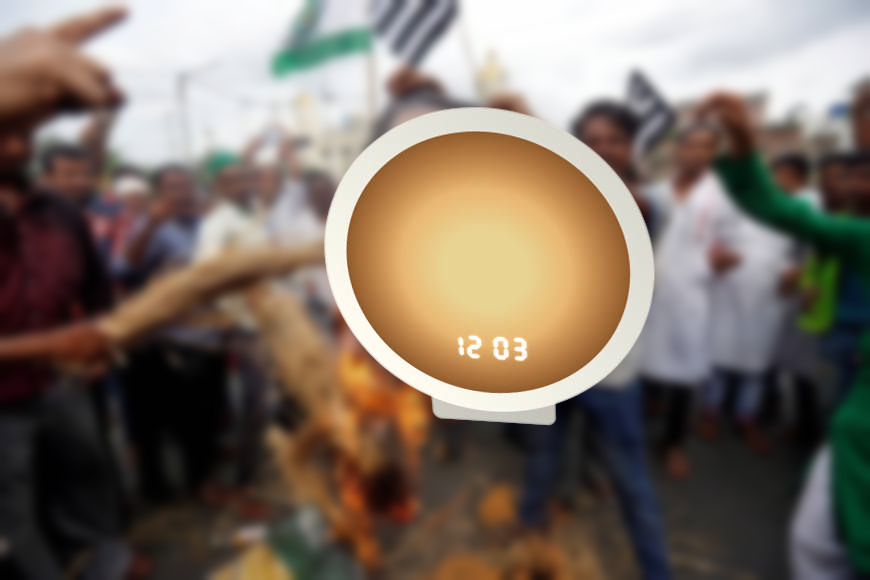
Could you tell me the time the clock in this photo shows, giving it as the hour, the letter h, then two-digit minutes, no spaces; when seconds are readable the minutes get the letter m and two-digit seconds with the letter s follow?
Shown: 12h03
